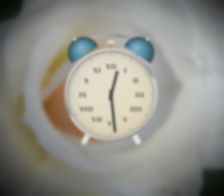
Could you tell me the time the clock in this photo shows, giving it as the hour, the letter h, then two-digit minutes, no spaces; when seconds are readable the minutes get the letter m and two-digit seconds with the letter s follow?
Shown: 12h29
